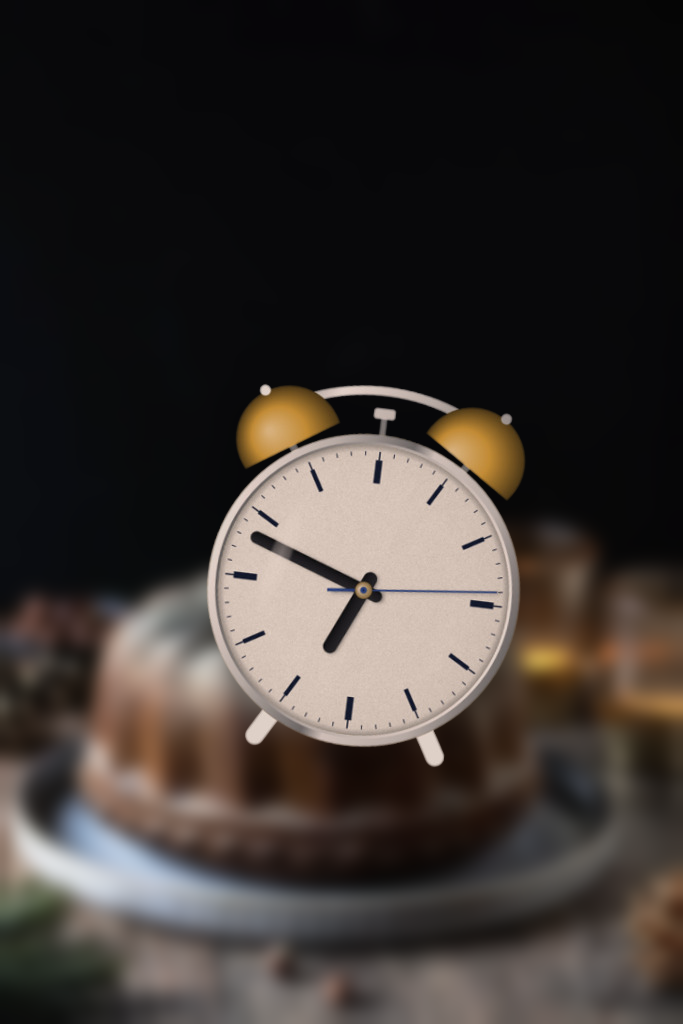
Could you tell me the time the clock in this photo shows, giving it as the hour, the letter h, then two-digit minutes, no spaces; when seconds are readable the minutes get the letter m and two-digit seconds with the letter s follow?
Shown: 6h48m14s
